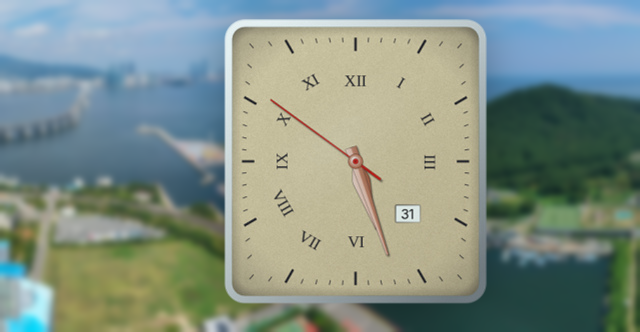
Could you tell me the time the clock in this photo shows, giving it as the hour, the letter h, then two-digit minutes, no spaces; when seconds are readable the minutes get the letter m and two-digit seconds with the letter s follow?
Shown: 5h26m51s
